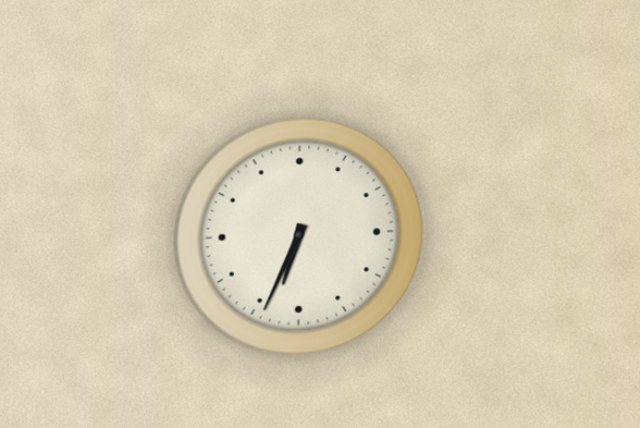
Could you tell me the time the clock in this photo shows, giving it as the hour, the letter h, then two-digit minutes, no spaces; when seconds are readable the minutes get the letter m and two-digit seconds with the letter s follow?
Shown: 6h34
